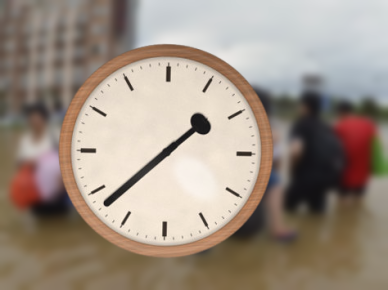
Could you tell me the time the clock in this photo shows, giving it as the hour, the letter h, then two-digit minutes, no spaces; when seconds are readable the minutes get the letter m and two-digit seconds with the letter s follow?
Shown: 1h38
